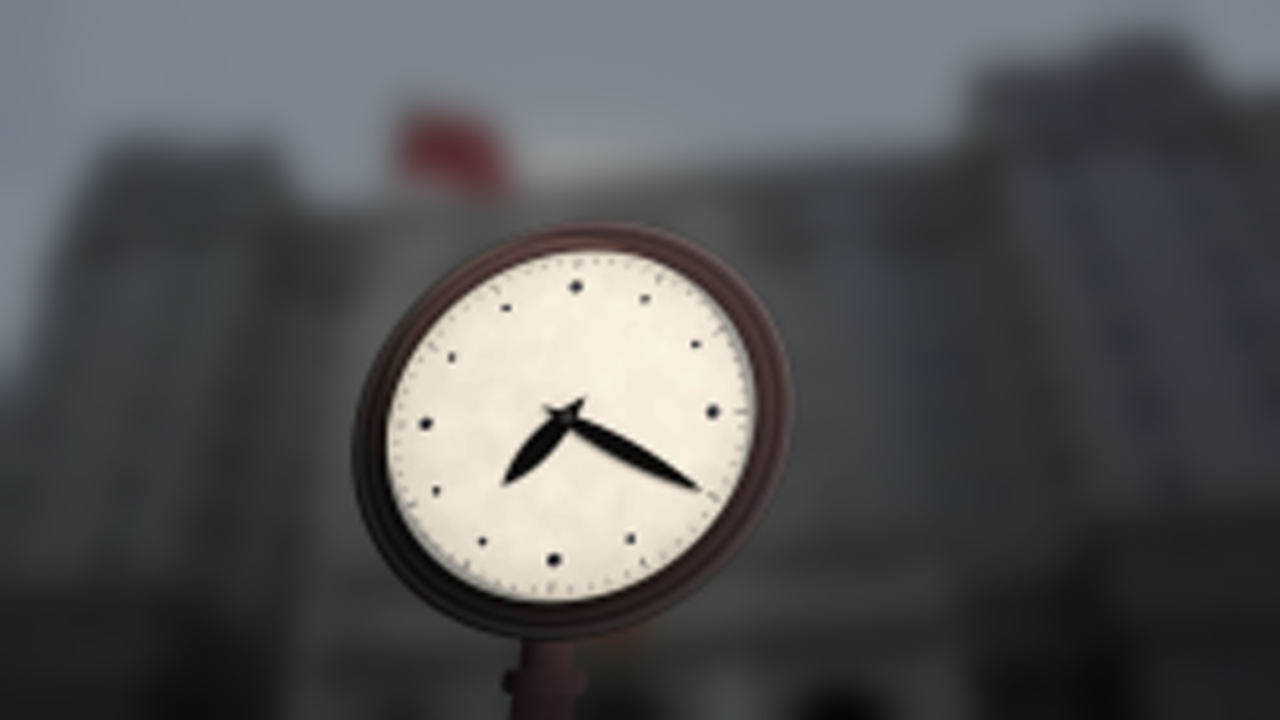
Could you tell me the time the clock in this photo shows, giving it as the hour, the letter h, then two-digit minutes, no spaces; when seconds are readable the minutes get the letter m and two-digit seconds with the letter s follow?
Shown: 7h20
